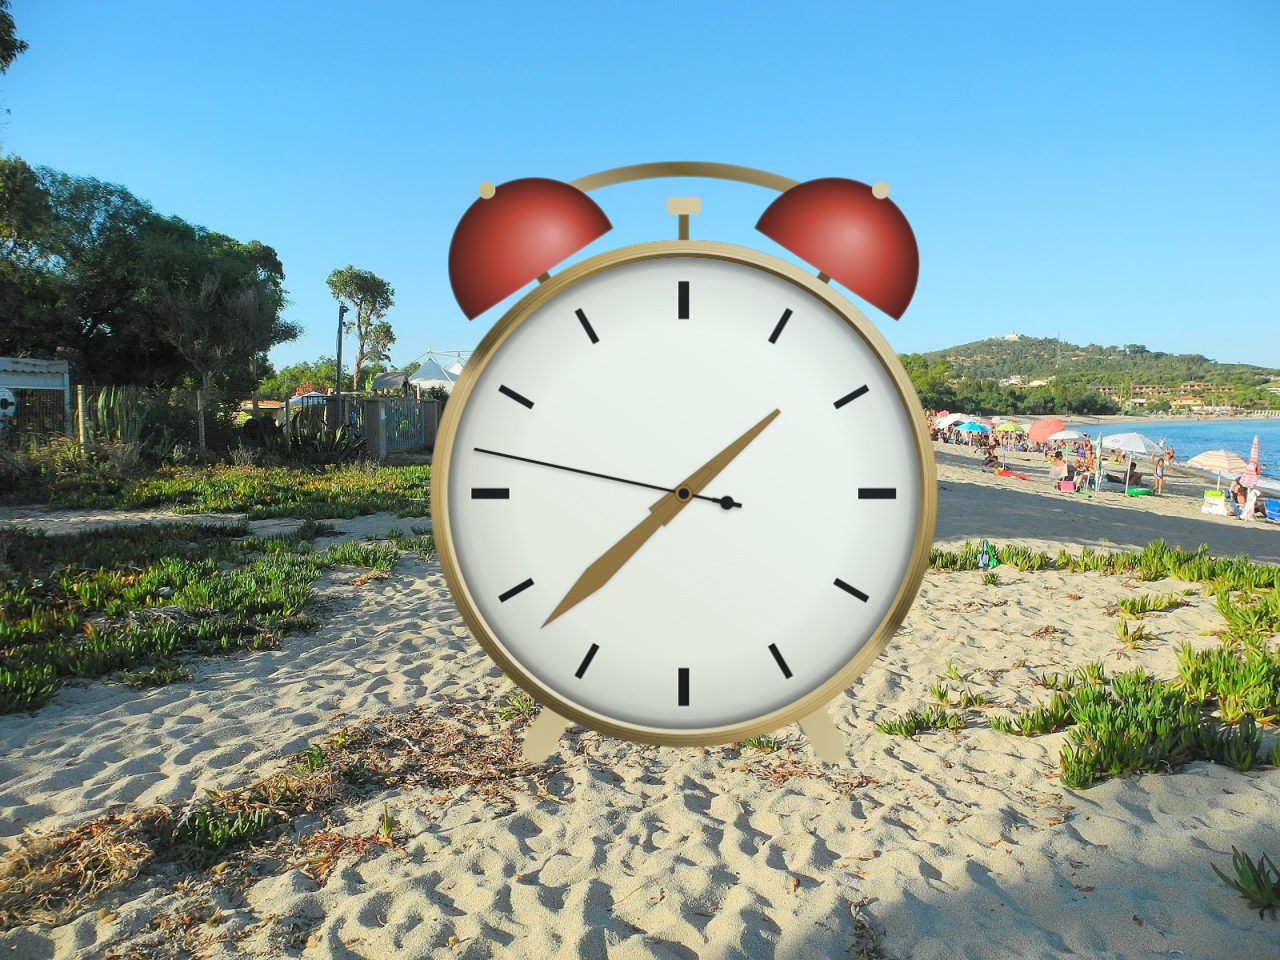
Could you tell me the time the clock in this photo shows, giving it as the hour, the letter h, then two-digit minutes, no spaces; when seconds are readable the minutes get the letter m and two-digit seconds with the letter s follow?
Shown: 1h37m47s
